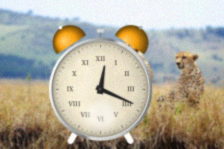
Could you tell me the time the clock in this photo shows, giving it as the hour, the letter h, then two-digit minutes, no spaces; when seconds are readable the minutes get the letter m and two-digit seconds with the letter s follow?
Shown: 12h19
